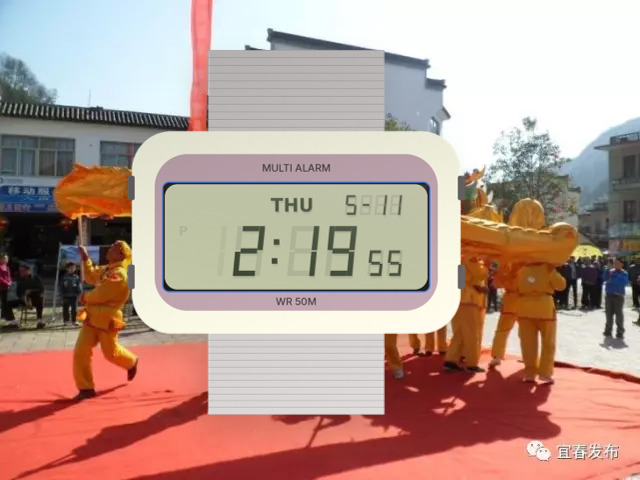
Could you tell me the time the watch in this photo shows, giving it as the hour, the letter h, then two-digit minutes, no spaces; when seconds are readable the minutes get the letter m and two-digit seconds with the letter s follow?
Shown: 2h19m55s
